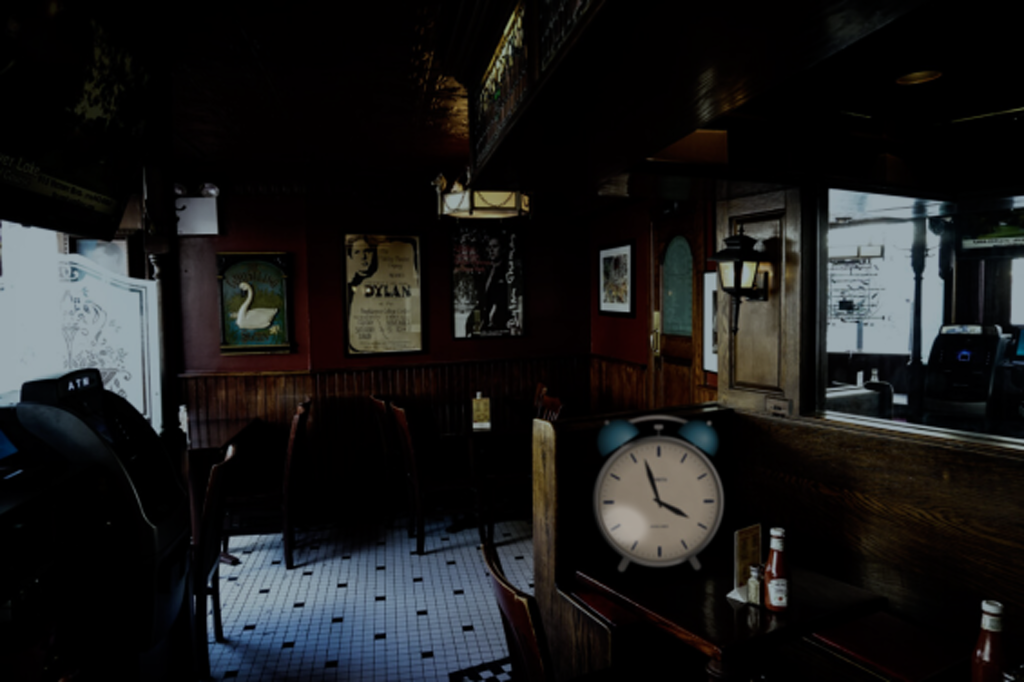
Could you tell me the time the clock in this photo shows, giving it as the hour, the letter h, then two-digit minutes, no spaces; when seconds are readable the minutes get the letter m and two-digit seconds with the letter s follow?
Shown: 3h57
